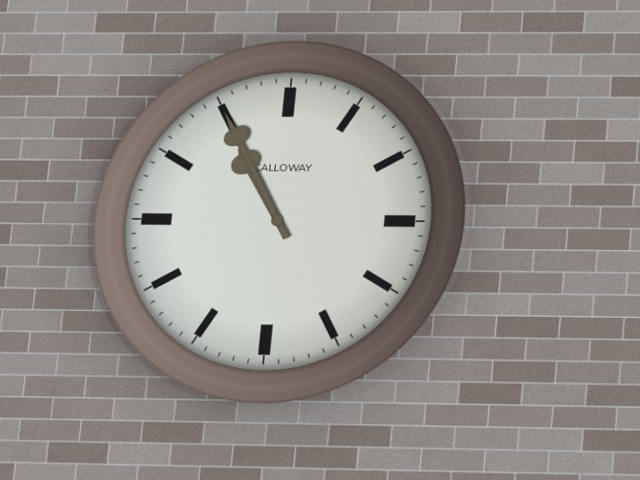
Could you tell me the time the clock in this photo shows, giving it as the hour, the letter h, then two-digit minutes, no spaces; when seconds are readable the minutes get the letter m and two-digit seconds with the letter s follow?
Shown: 10h55
